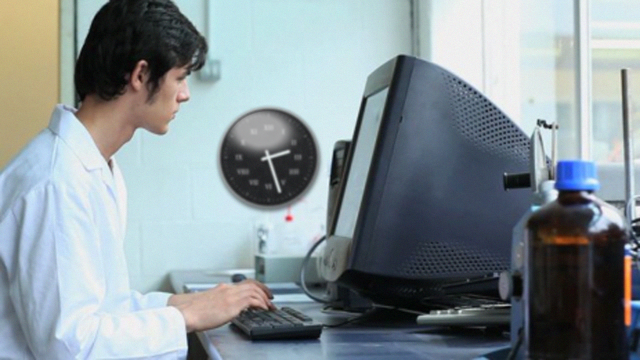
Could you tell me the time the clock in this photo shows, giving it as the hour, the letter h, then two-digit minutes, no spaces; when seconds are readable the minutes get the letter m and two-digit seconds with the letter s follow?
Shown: 2h27
